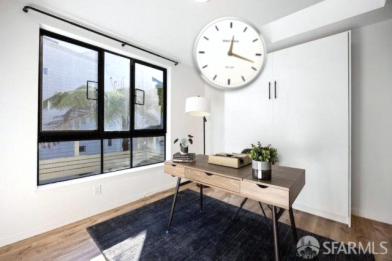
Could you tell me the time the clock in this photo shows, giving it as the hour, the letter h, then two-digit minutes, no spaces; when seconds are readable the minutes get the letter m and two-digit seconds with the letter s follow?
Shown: 12h18
